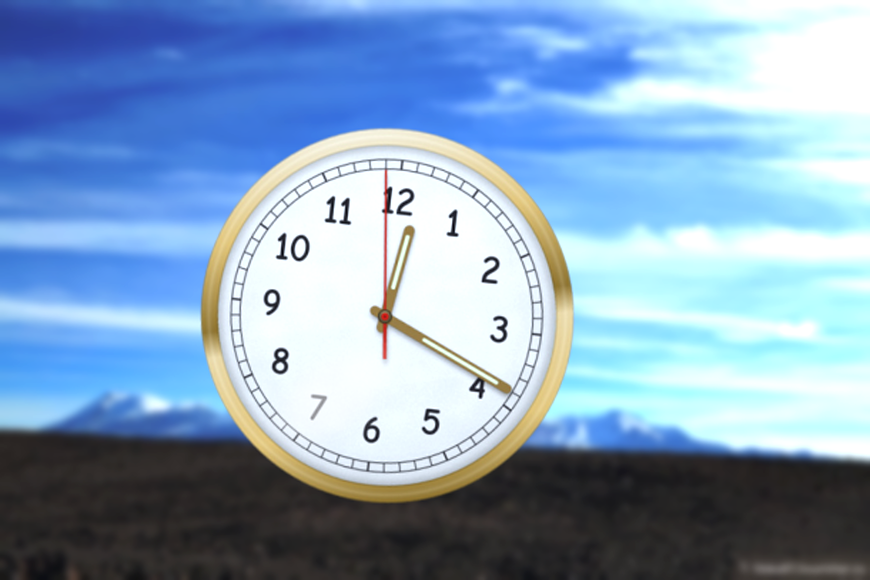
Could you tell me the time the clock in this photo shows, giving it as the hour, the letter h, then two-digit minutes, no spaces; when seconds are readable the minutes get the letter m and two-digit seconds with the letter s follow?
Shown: 12h18m59s
